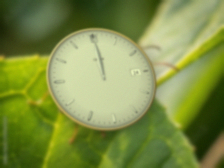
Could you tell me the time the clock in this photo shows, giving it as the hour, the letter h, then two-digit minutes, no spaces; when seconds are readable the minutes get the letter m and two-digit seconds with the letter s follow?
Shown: 12h00
